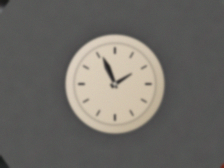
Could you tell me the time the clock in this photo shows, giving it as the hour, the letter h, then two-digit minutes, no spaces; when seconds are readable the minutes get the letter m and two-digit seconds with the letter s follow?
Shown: 1h56
